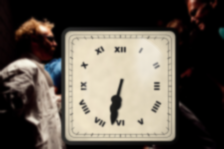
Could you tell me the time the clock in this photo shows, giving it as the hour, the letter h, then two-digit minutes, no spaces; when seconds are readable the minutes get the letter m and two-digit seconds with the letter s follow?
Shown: 6h32
